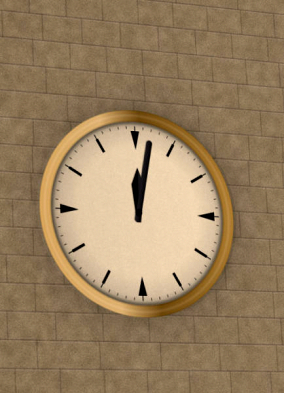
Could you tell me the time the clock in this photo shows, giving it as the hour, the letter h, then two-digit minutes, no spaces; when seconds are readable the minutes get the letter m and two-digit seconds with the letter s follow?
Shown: 12h02
